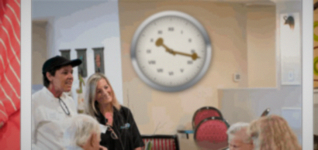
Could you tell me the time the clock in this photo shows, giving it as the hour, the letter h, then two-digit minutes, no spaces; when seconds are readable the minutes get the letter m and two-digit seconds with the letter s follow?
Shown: 10h17
